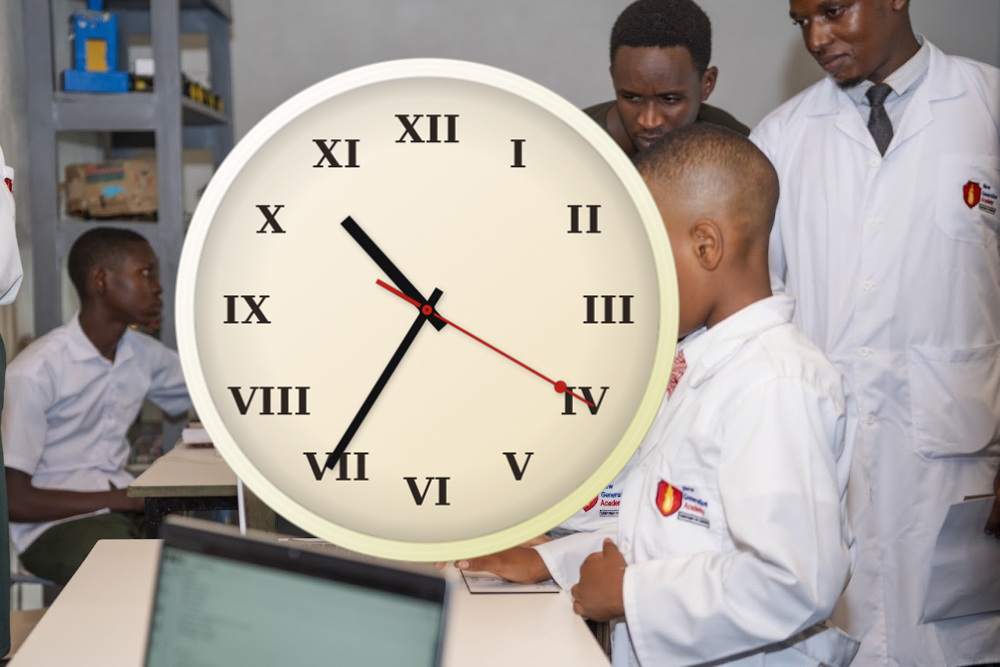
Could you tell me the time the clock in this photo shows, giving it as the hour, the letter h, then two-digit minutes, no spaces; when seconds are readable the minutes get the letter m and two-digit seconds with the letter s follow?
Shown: 10h35m20s
